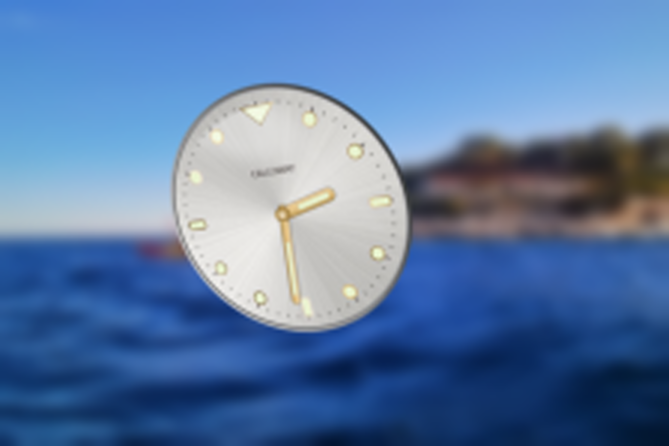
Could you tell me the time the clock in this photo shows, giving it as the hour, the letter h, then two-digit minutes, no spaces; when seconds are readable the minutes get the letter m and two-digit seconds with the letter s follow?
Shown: 2h31
